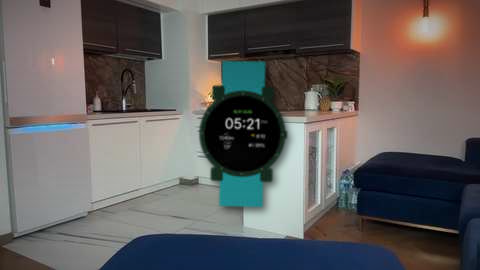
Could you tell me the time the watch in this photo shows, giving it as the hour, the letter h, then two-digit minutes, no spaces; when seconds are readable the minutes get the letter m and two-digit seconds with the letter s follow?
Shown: 5h21
